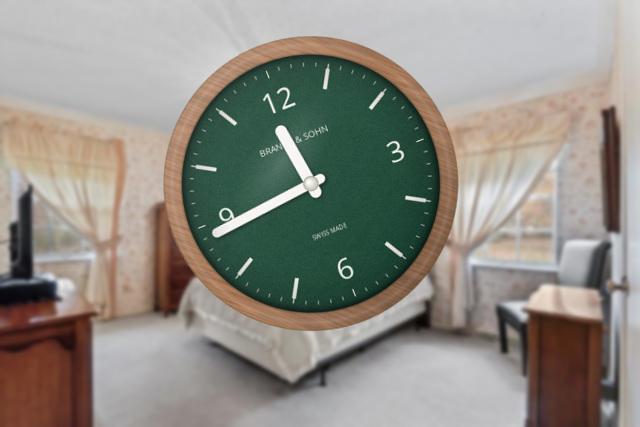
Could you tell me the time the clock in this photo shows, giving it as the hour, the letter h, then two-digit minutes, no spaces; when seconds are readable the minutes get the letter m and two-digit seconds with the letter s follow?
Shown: 11h44
